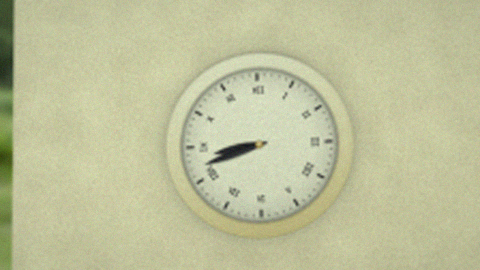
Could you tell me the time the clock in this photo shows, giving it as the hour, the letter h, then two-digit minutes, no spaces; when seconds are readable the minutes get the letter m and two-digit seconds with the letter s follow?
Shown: 8h42
